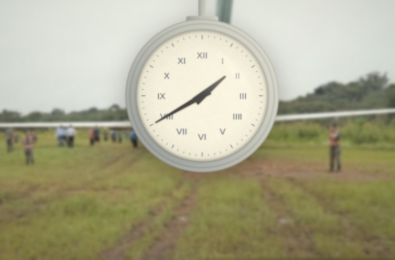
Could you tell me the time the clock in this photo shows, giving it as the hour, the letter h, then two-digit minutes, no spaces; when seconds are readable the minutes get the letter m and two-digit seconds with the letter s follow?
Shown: 1h40
